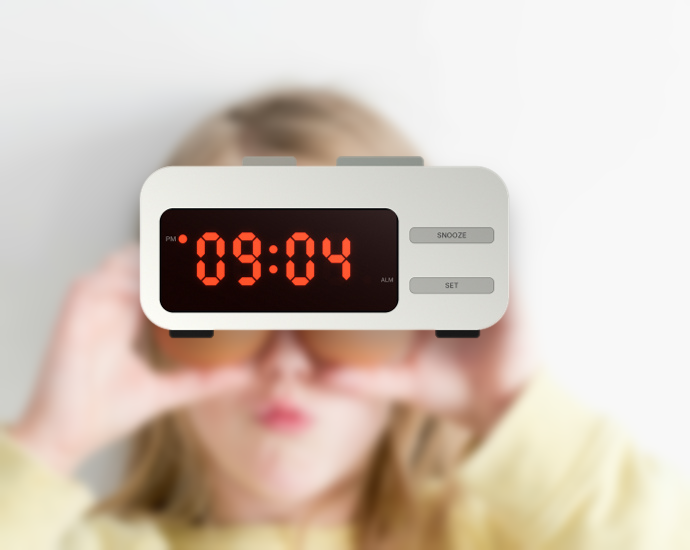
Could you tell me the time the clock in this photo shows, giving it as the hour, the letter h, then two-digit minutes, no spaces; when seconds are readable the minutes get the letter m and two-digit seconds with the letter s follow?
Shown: 9h04
